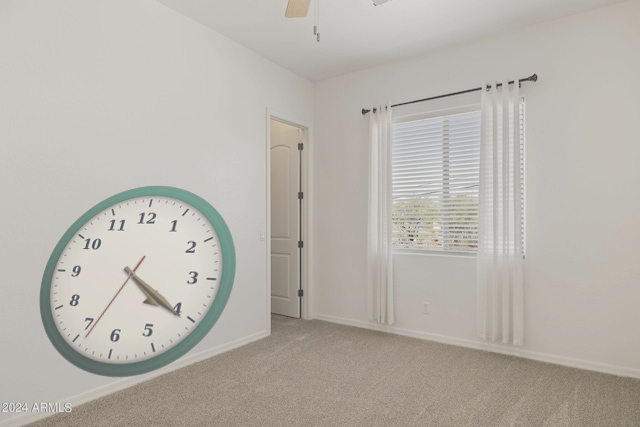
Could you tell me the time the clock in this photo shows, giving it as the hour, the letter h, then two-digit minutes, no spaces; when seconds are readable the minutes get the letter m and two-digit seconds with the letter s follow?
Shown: 4h20m34s
